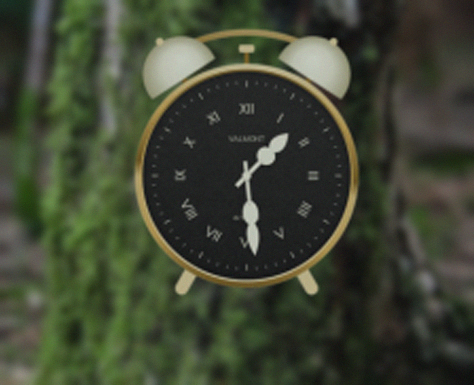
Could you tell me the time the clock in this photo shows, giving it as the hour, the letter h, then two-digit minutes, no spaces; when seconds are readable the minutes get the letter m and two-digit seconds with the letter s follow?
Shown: 1h29
